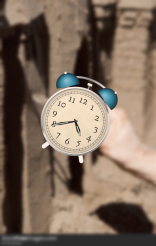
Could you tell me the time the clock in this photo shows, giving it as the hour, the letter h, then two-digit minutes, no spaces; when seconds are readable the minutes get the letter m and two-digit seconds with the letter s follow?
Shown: 4h40
